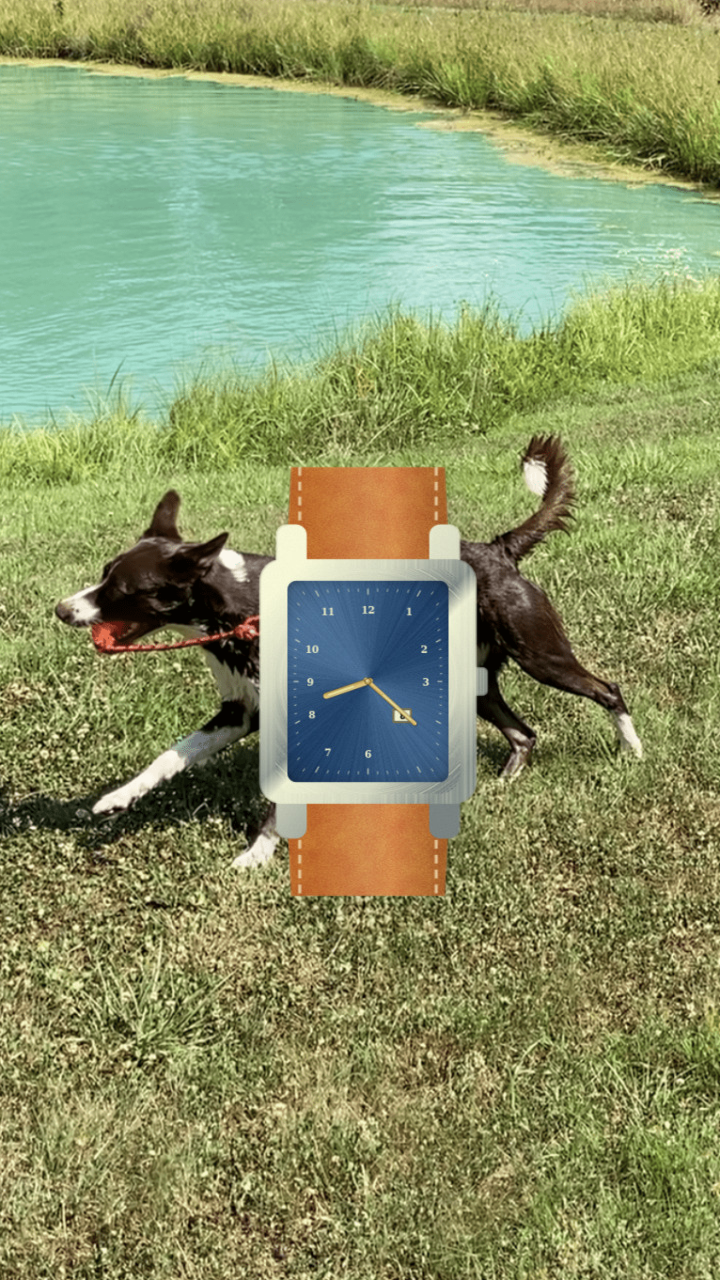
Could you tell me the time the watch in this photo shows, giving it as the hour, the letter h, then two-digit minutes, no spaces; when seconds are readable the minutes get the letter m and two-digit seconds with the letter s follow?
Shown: 8h22
